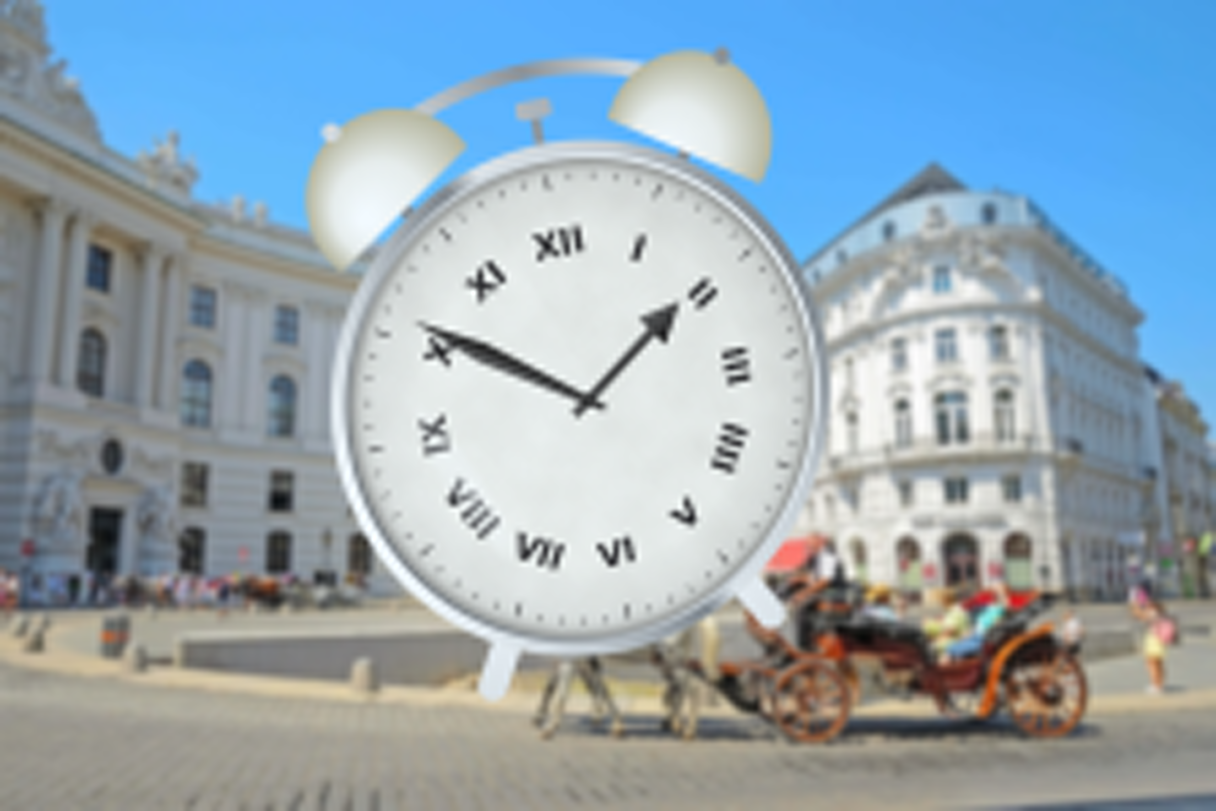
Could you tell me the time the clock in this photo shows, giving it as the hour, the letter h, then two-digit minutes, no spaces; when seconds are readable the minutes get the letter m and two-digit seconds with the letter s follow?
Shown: 1h51
